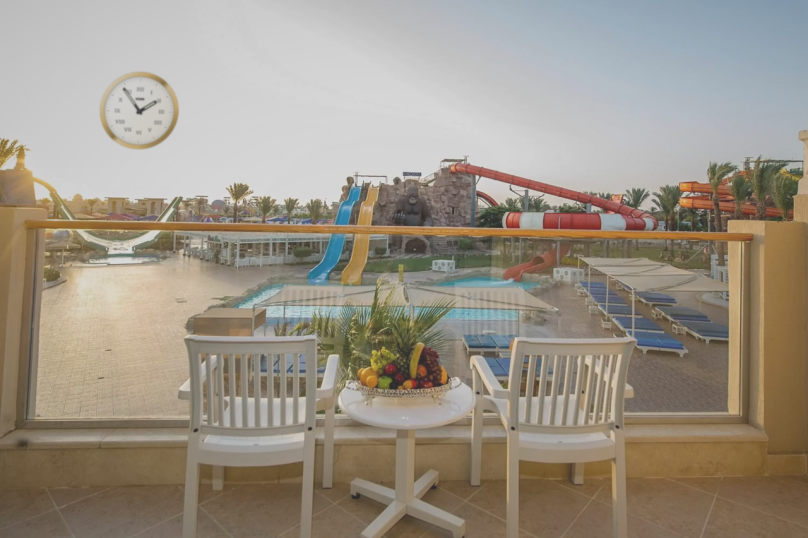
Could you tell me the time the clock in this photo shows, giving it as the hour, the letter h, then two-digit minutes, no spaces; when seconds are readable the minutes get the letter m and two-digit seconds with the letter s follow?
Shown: 1h54
